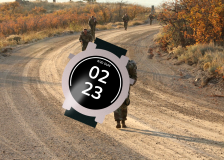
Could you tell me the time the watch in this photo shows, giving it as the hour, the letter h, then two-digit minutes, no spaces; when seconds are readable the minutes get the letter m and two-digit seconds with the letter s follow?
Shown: 2h23
